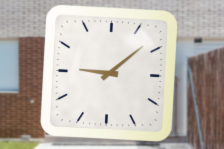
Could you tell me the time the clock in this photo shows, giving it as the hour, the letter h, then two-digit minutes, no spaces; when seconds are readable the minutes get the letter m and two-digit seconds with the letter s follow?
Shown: 9h08
